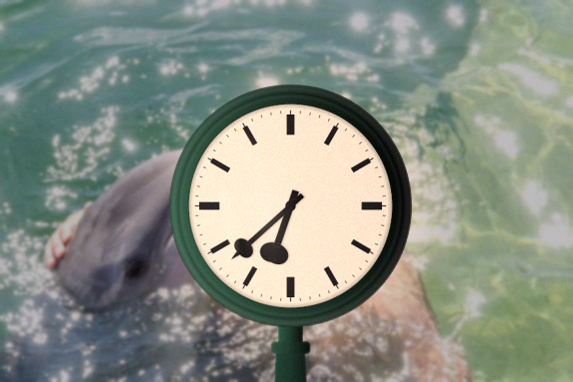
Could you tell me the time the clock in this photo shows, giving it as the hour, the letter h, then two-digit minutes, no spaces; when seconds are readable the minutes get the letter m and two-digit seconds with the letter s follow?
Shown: 6h38
